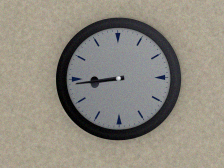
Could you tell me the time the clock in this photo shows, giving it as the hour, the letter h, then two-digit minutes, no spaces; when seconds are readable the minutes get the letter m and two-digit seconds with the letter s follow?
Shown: 8h44
